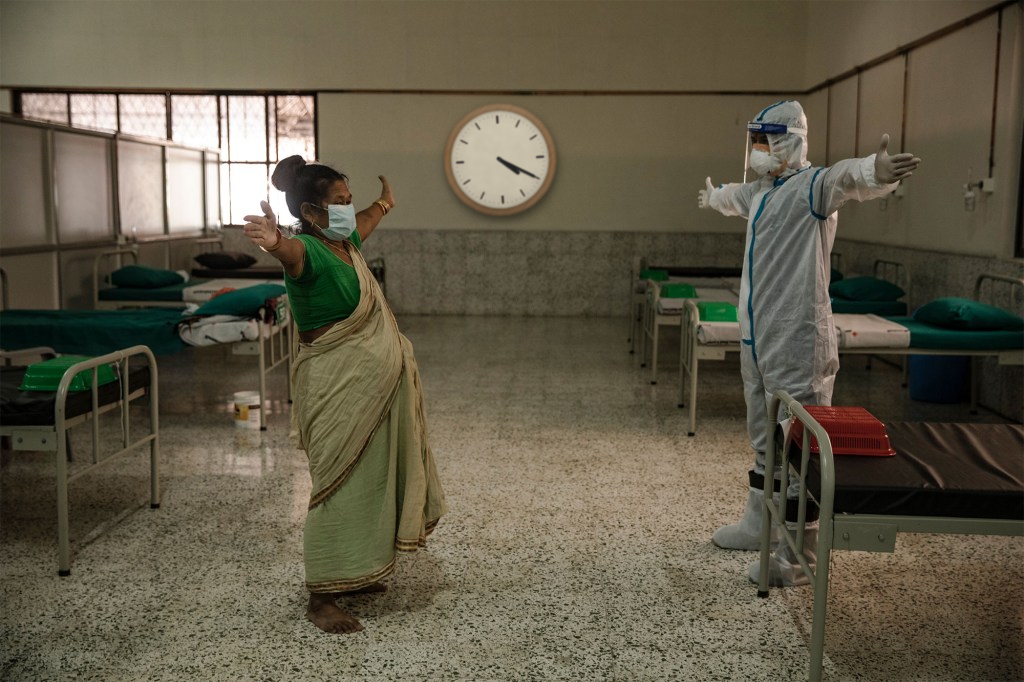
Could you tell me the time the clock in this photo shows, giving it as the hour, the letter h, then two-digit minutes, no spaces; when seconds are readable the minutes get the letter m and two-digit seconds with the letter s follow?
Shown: 4h20
